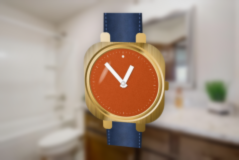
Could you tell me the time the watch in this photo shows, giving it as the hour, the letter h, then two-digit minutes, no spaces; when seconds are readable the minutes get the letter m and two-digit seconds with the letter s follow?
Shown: 12h53
